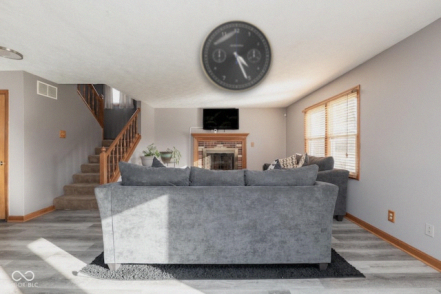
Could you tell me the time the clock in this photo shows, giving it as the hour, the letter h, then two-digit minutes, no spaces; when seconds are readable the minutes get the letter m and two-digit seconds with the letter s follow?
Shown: 4h26
